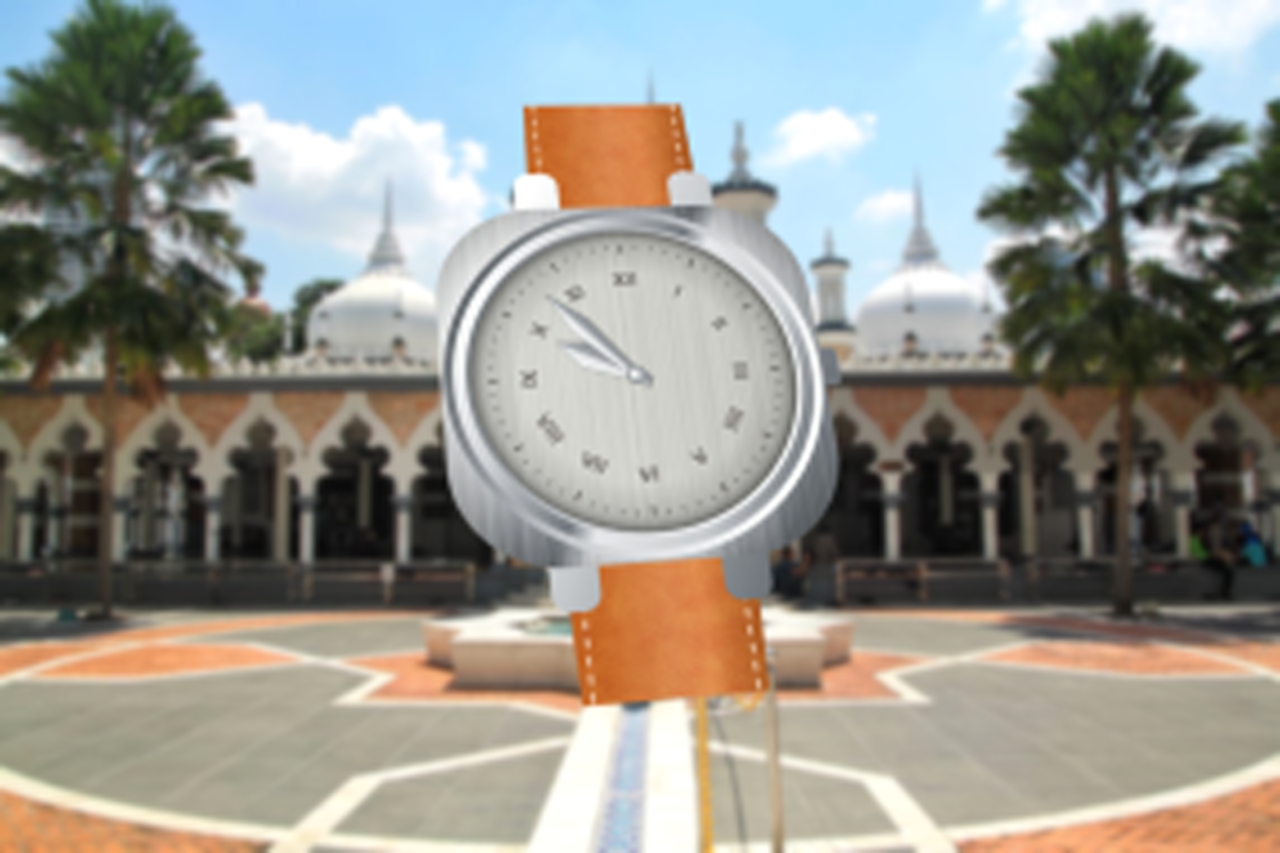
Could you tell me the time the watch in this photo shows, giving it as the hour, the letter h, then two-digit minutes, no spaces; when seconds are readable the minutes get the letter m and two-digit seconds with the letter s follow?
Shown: 9h53
